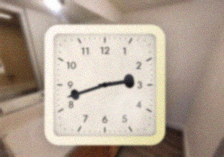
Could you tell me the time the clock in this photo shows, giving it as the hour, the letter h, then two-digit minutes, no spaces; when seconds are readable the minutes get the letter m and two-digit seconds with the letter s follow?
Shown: 2h42
